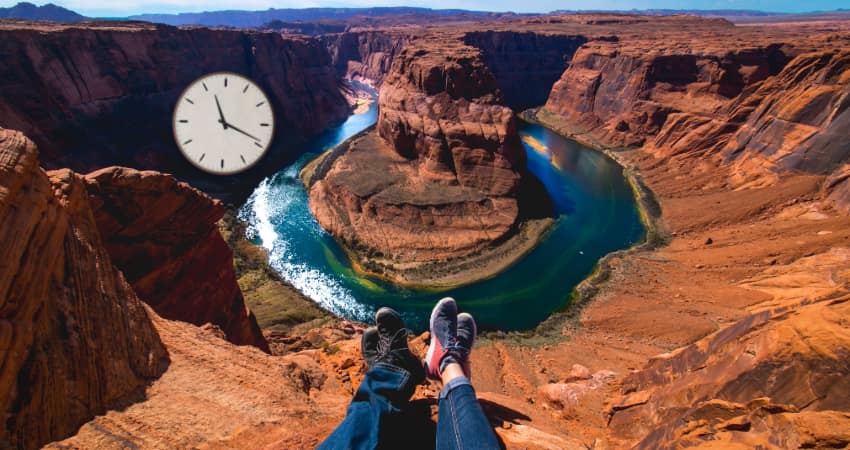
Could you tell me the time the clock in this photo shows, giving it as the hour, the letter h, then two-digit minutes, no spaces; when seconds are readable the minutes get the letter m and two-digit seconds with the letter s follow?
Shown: 11h19
